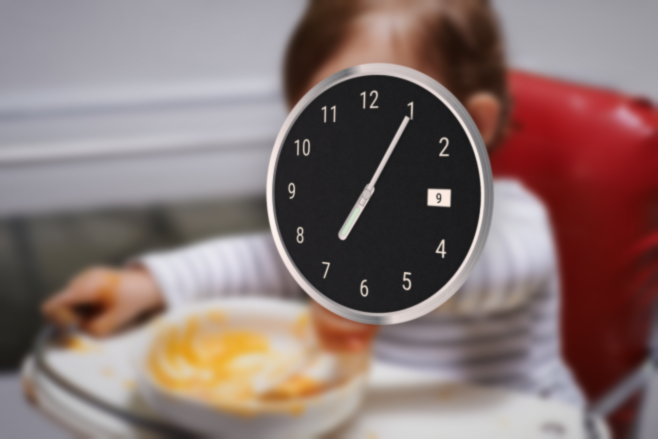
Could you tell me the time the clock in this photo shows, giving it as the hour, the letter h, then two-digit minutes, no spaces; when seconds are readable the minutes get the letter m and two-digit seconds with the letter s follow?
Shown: 7h05
